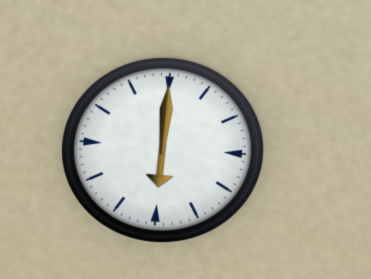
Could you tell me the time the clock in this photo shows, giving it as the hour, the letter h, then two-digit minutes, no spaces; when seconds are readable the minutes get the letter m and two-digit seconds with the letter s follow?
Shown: 6h00
